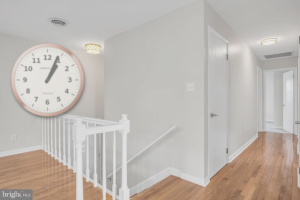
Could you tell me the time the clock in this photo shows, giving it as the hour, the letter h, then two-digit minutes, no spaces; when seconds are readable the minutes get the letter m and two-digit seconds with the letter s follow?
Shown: 1h04
